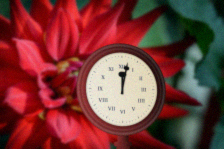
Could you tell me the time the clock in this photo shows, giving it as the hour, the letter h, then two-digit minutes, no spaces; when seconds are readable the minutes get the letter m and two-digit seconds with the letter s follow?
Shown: 12h02
